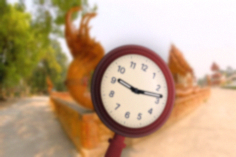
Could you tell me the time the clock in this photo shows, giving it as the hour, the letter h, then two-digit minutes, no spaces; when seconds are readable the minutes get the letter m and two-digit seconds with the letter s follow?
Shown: 9h13
